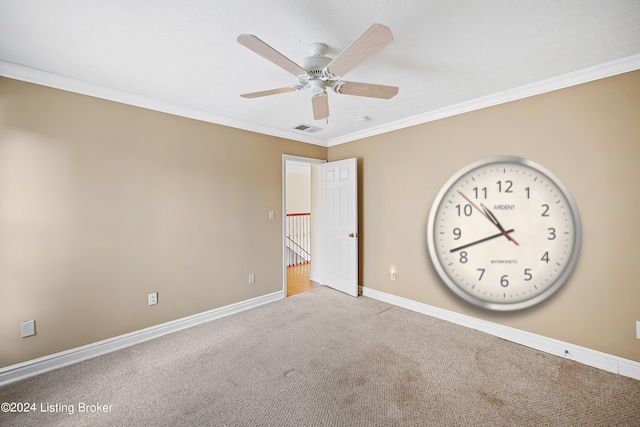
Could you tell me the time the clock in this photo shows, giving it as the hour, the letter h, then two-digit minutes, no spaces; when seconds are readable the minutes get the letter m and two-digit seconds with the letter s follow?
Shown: 10h41m52s
